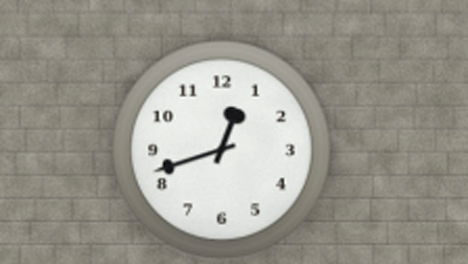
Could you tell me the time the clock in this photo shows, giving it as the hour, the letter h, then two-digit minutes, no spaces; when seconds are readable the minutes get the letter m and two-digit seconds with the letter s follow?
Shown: 12h42
